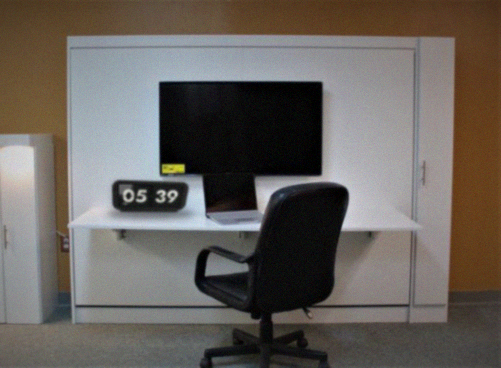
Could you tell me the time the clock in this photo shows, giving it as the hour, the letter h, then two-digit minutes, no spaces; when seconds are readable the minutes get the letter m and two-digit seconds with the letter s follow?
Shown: 5h39
